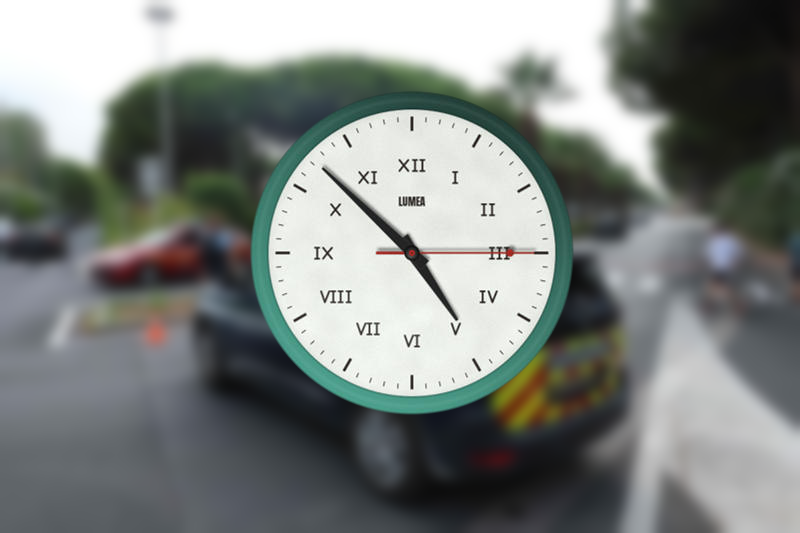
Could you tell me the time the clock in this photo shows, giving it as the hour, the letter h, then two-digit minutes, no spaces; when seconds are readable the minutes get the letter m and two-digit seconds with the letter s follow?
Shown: 4h52m15s
